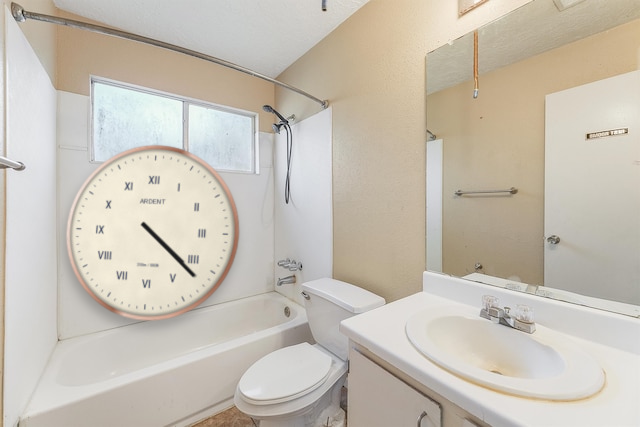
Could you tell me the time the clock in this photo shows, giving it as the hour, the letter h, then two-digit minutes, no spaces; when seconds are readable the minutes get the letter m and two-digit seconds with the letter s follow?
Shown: 4h22
